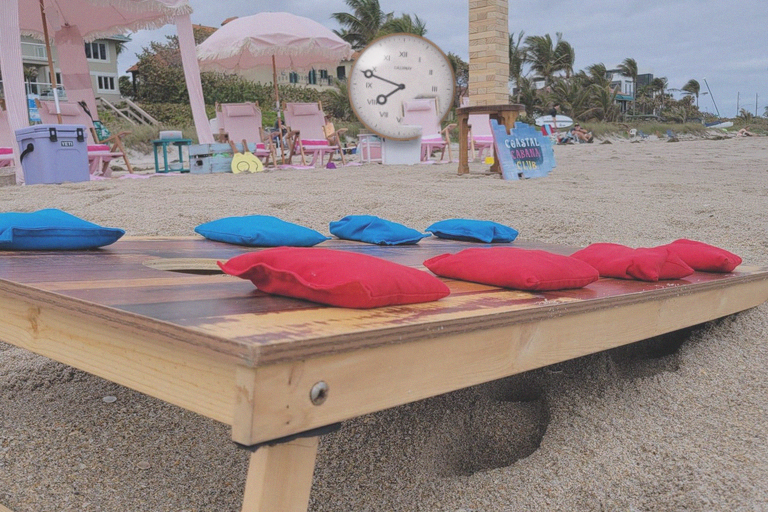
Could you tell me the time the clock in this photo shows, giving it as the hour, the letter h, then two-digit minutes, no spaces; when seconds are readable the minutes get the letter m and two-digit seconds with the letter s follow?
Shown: 7h48
